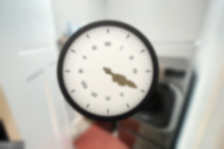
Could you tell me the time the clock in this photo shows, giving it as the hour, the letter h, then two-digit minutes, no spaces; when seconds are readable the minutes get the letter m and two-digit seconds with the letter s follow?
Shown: 4h20
